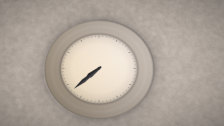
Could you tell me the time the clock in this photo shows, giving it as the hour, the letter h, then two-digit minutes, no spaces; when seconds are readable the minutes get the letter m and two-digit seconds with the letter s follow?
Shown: 7h38
